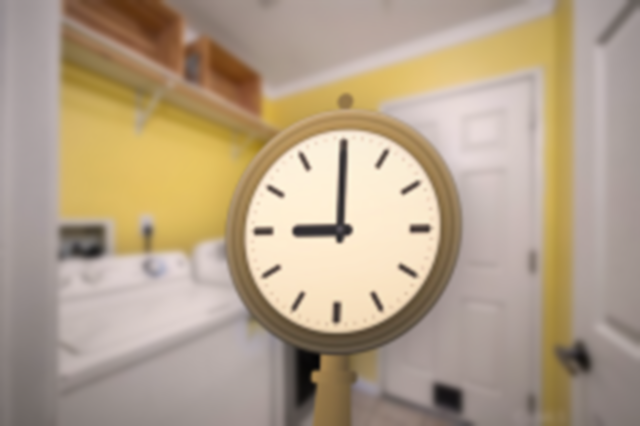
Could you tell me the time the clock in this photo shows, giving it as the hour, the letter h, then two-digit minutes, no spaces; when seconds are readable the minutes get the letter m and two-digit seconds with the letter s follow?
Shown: 9h00
